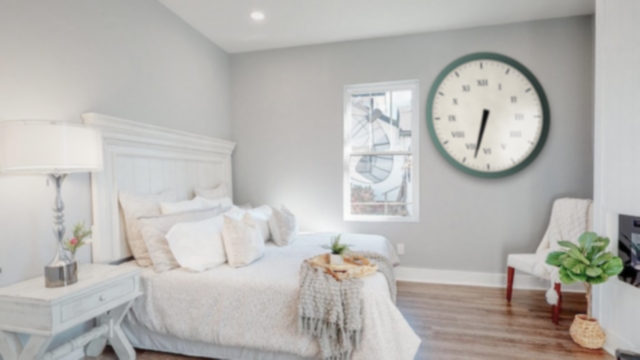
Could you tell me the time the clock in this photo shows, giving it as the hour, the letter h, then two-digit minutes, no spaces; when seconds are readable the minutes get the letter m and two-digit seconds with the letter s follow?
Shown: 6h33
